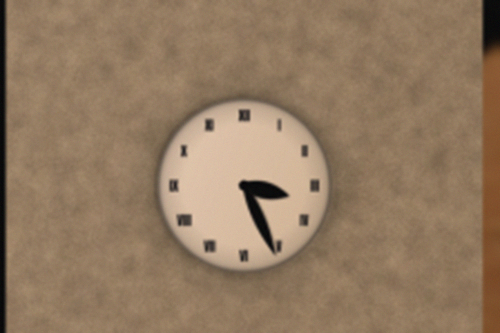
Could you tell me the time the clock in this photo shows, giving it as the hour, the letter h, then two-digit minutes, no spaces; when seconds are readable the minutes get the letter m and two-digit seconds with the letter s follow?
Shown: 3h26
